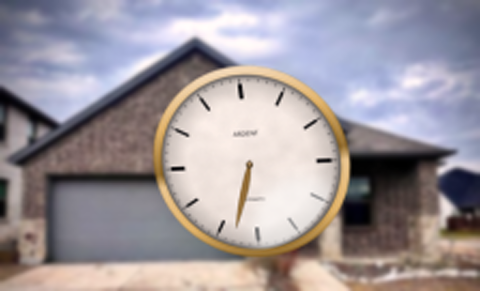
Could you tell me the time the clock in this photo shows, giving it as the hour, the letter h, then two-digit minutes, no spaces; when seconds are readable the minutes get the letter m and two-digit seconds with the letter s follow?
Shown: 6h33
